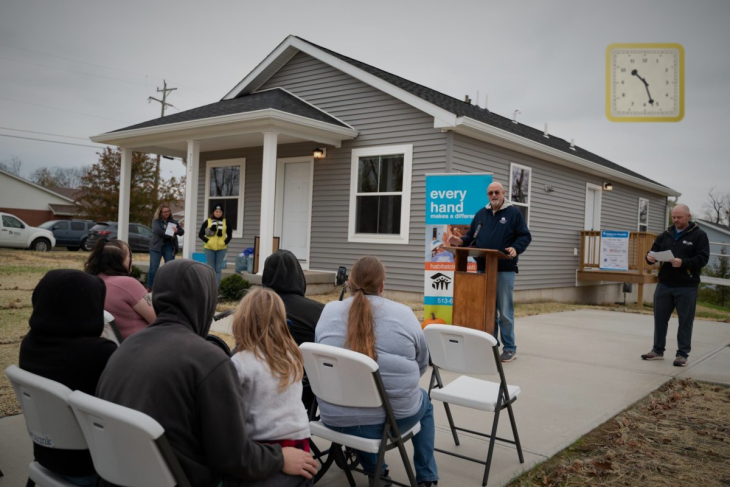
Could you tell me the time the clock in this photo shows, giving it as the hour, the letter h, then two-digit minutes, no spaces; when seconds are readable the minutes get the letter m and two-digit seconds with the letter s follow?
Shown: 10h27
